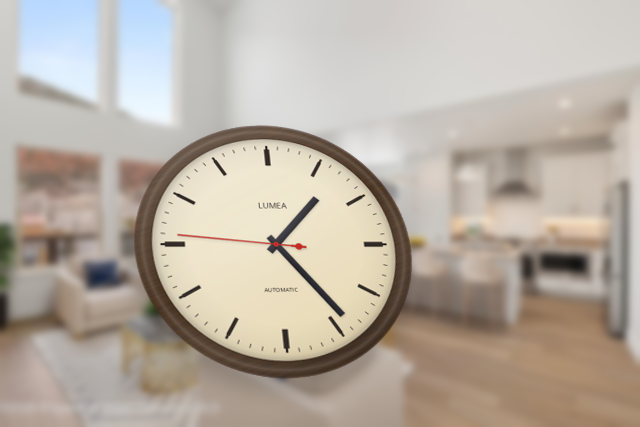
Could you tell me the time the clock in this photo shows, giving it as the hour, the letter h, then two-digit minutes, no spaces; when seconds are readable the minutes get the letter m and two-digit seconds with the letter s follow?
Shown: 1h23m46s
